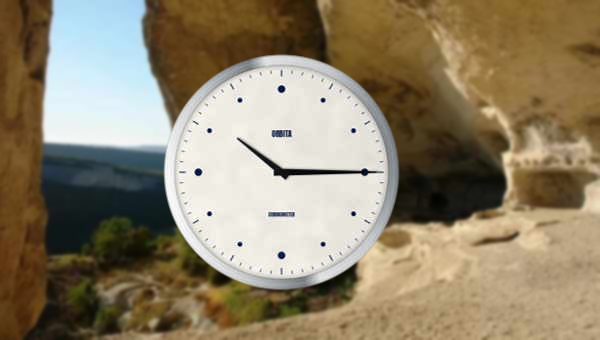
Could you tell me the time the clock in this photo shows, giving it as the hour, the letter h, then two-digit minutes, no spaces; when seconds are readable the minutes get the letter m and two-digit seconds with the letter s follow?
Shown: 10h15
